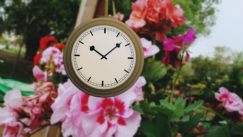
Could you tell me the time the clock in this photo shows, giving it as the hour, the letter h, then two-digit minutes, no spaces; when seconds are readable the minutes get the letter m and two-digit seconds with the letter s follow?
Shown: 10h08
